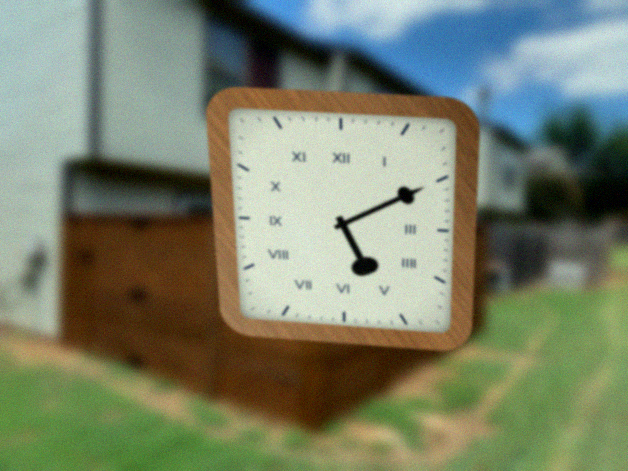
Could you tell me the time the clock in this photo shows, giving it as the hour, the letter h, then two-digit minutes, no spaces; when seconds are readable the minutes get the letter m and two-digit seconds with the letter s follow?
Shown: 5h10
